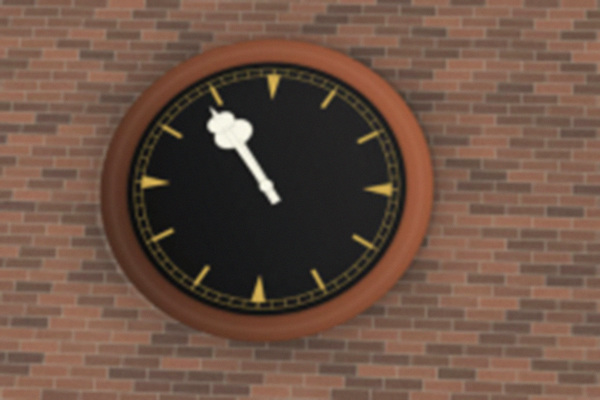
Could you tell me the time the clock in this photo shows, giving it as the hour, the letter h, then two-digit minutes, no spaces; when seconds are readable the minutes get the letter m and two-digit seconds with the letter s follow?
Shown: 10h54
